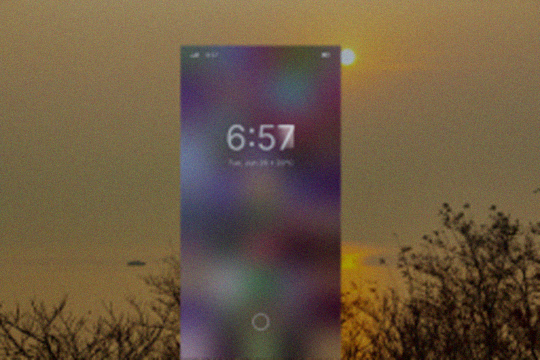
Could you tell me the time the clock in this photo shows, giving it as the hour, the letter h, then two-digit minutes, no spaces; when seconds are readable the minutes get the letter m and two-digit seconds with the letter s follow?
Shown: 6h57
